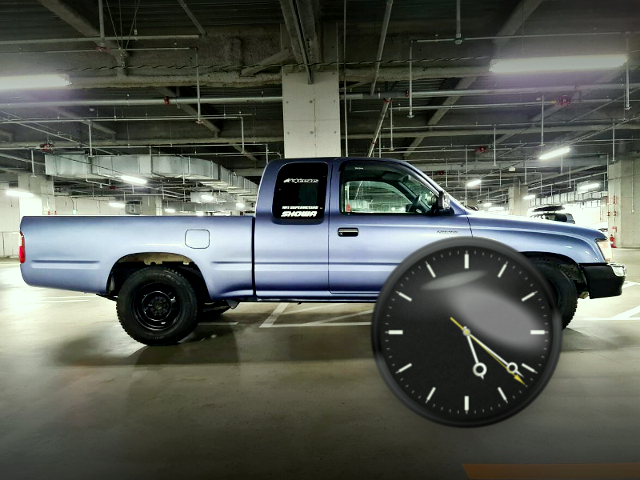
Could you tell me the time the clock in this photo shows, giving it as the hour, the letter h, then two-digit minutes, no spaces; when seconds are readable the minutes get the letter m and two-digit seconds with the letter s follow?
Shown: 5h21m22s
